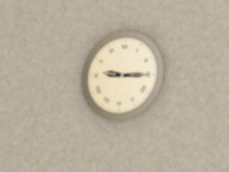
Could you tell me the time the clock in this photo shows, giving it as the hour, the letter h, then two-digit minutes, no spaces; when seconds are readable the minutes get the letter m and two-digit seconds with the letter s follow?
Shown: 9h15
